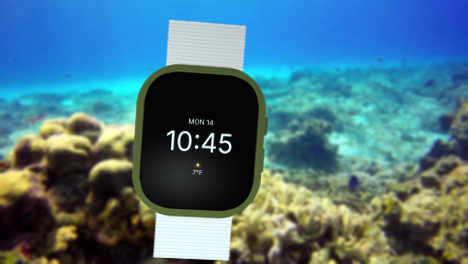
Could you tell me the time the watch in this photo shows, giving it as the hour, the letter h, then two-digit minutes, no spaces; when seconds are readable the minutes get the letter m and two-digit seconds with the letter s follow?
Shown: 10h45
